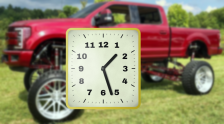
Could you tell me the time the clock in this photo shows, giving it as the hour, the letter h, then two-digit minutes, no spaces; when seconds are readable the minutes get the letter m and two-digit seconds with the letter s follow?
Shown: 1h27
